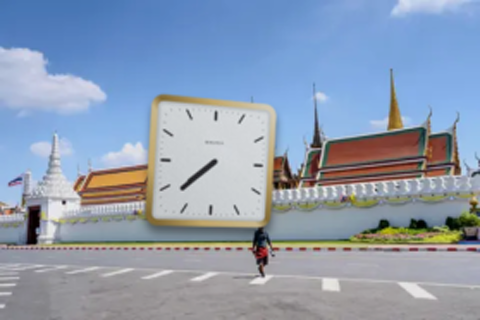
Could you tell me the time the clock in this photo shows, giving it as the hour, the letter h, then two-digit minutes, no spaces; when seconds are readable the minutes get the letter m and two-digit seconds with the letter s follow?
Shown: 7h38
